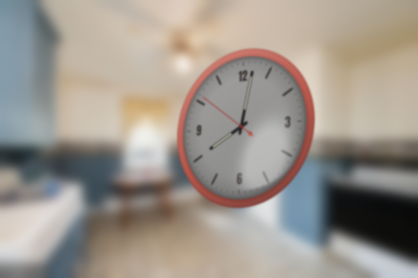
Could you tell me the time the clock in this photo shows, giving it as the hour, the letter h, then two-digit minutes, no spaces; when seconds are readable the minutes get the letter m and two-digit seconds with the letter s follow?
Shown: 8h01m51s
